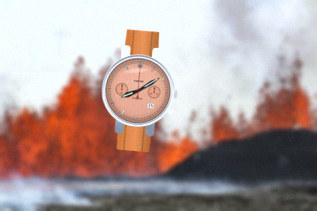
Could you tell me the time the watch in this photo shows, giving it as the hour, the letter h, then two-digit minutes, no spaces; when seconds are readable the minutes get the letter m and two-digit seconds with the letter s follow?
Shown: 8h09
